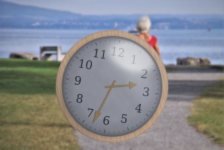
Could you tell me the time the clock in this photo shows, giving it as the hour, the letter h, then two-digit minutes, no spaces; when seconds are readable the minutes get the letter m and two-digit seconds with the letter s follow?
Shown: 2h33
